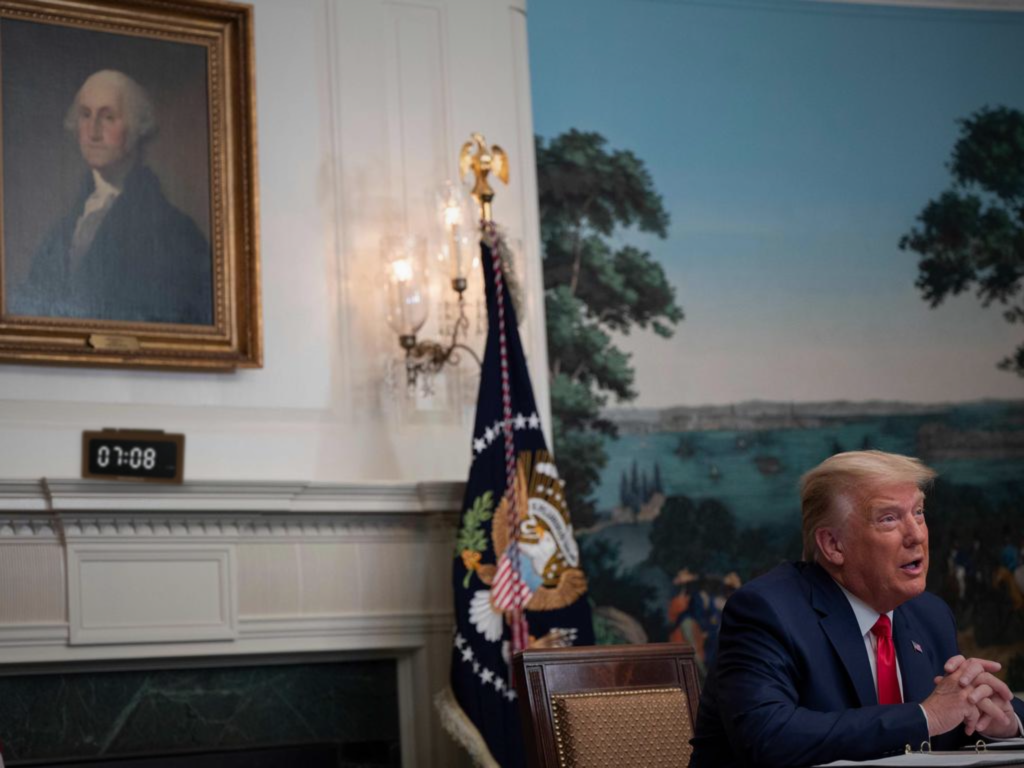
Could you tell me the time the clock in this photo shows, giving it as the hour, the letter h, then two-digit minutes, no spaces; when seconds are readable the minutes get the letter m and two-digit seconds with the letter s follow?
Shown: 7h08
